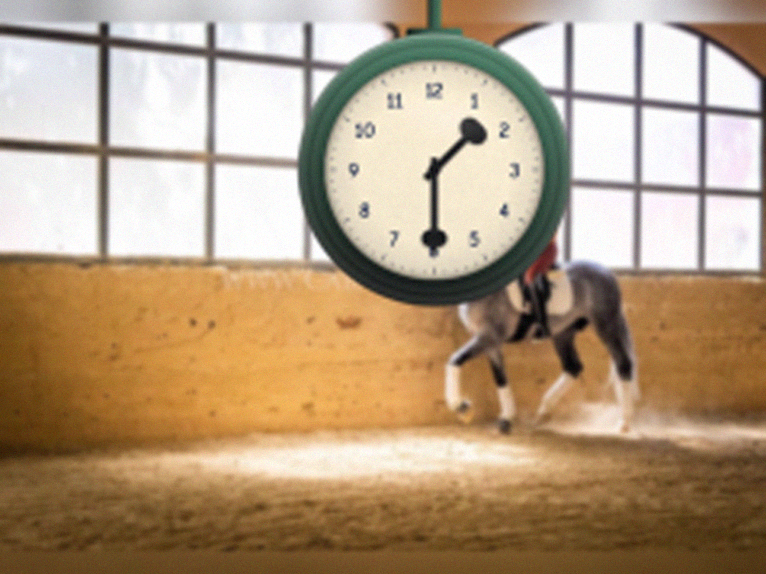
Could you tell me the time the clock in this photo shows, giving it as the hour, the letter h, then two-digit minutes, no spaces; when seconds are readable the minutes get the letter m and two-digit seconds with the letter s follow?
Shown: 1h30
